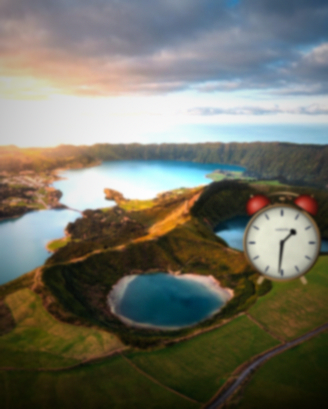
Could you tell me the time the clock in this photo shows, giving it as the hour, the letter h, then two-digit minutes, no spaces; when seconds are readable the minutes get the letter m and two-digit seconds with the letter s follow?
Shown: 1h31
